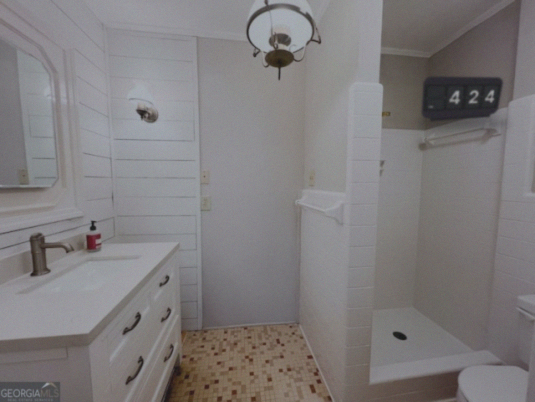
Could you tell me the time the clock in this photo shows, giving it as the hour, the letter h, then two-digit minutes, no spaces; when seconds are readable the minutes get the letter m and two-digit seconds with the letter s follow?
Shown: 4h24
